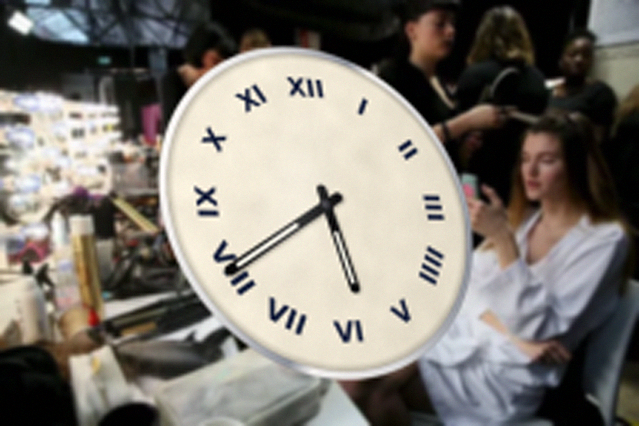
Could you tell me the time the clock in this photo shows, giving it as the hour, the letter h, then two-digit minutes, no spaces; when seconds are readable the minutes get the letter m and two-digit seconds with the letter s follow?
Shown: 5h40
